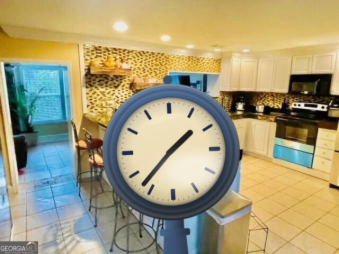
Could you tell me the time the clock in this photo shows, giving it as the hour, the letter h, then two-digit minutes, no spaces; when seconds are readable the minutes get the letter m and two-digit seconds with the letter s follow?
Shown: 1h37
